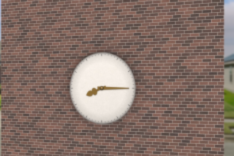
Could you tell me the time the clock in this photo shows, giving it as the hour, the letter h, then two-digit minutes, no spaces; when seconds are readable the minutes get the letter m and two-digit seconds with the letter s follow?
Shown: 8h15
